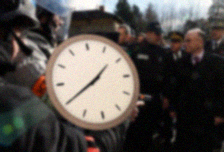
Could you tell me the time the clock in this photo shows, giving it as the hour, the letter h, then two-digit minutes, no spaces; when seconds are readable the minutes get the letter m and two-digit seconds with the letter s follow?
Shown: 1h40
